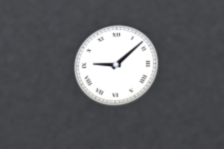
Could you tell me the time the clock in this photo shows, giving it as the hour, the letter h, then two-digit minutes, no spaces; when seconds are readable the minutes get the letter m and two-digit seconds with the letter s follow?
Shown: 9h08
